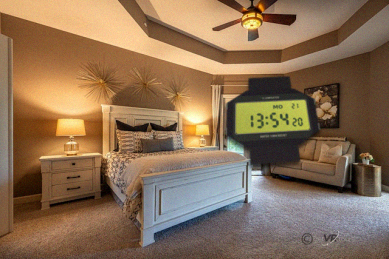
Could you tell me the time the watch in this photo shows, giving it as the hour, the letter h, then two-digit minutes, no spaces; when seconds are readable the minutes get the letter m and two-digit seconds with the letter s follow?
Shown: 13h54m20s
